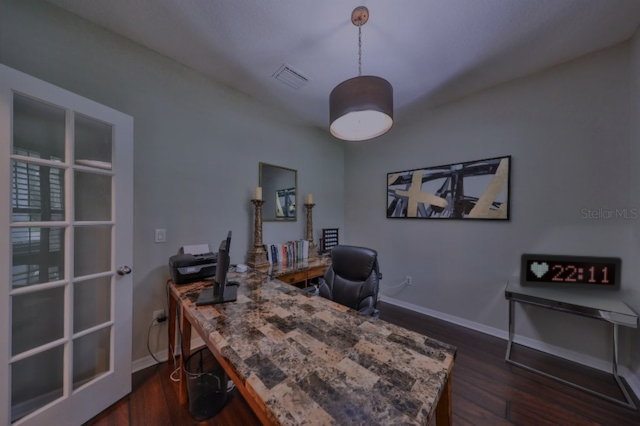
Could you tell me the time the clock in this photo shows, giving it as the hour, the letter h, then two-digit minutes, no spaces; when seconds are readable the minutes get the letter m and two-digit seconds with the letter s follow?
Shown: 22h11
